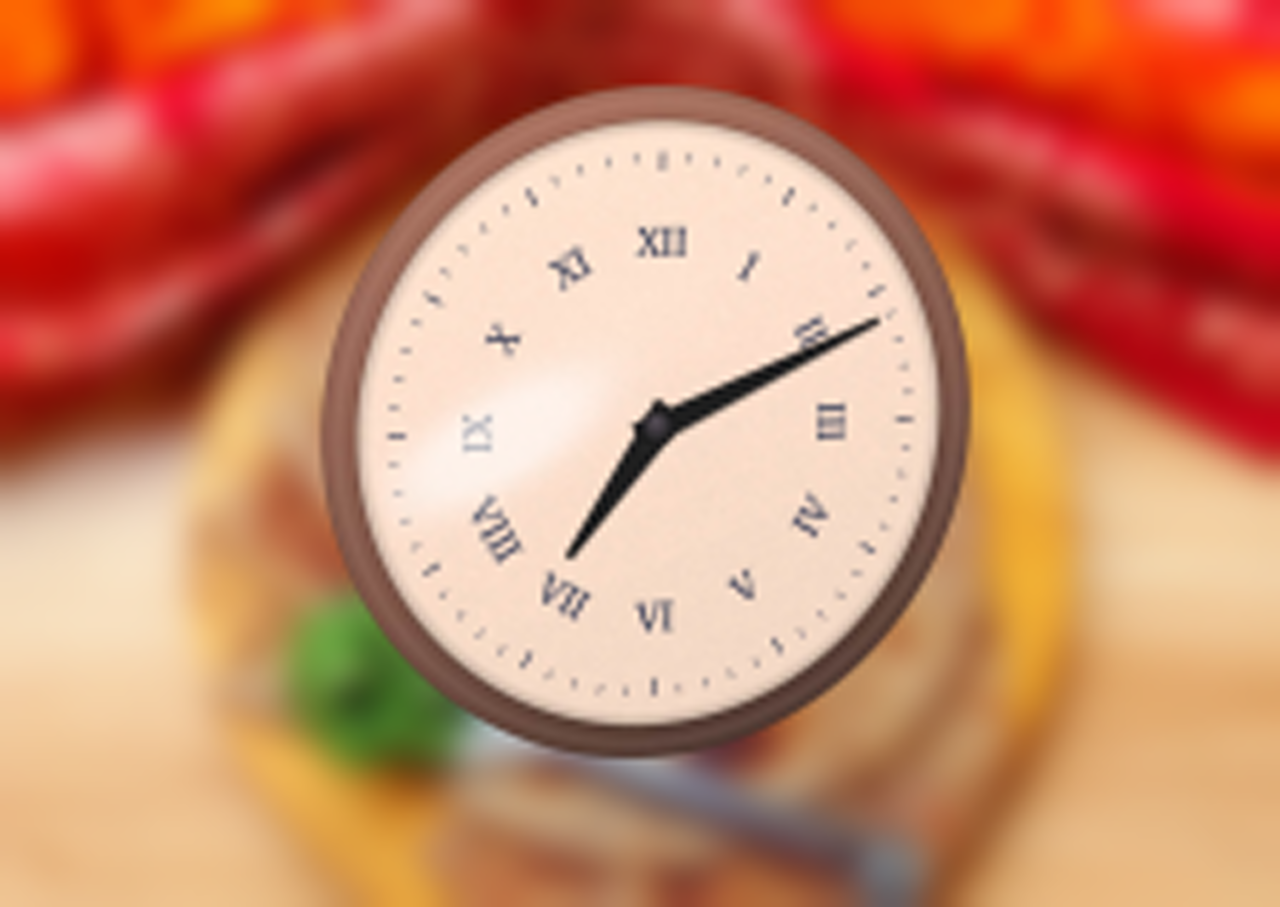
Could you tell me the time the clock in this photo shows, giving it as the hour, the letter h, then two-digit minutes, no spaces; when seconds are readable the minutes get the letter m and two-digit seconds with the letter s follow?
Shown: 7h11
